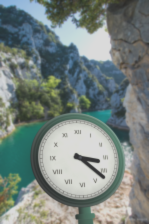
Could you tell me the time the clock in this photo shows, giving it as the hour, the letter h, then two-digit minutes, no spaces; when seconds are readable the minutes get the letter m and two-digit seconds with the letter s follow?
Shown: 3h22
